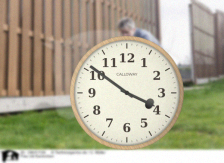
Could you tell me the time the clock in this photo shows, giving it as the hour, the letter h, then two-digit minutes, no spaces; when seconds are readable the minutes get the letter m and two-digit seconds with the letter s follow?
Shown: 3h51
